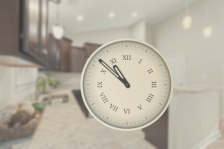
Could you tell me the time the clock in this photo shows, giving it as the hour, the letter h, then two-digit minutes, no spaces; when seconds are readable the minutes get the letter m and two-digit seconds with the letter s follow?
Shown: 10h52
